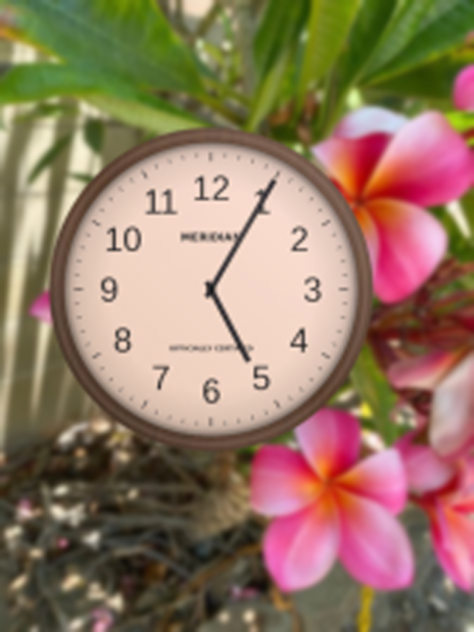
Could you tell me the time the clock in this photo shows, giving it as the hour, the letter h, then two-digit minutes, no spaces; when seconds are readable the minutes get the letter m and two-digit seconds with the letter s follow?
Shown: 5h05
